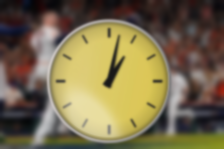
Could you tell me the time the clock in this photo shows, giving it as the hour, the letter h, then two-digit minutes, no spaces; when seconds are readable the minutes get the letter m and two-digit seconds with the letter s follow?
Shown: 1h02
